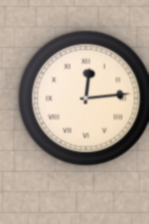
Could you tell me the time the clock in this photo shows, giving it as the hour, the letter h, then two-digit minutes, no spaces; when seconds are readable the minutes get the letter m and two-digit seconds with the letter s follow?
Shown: 12h14
